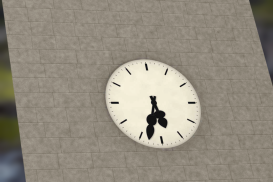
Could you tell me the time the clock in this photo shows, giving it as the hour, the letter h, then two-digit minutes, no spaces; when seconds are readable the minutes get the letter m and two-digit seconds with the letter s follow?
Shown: 5h33
